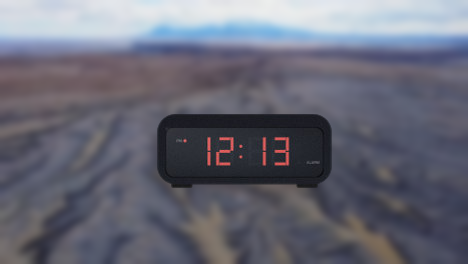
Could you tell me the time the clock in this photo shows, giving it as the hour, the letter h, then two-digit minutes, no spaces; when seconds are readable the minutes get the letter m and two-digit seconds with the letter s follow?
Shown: 12h13
